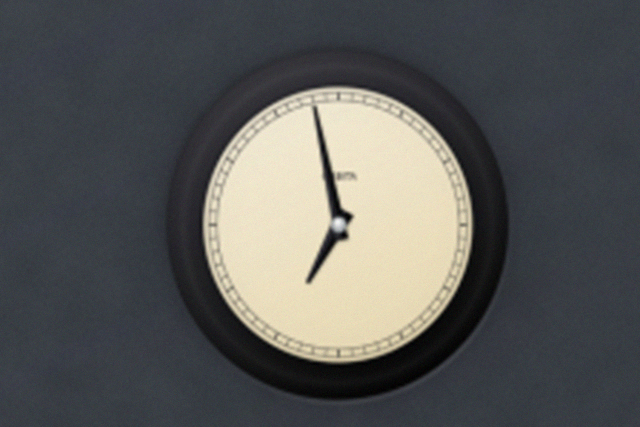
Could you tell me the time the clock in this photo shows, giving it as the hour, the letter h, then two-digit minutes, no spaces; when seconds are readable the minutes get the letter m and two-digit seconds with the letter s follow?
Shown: 6h58
